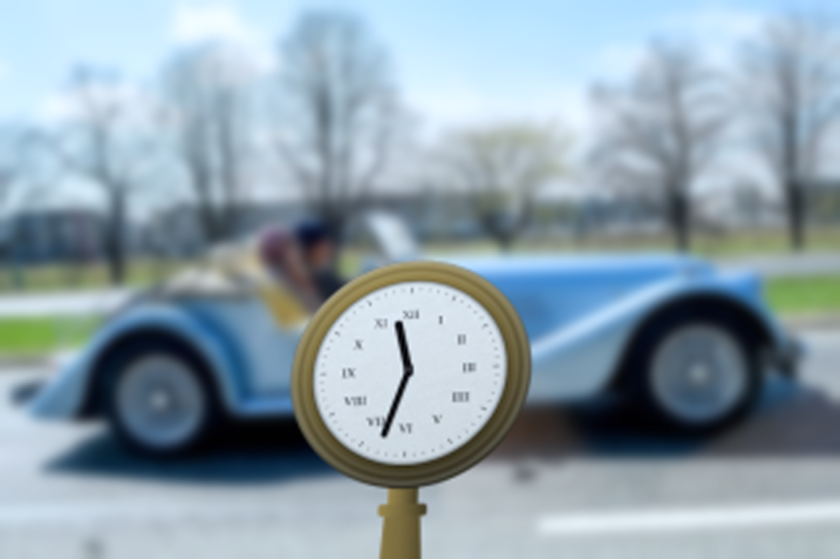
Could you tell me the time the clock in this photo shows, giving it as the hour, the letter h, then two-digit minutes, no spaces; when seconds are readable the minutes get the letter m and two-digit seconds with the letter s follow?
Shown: 11h33
